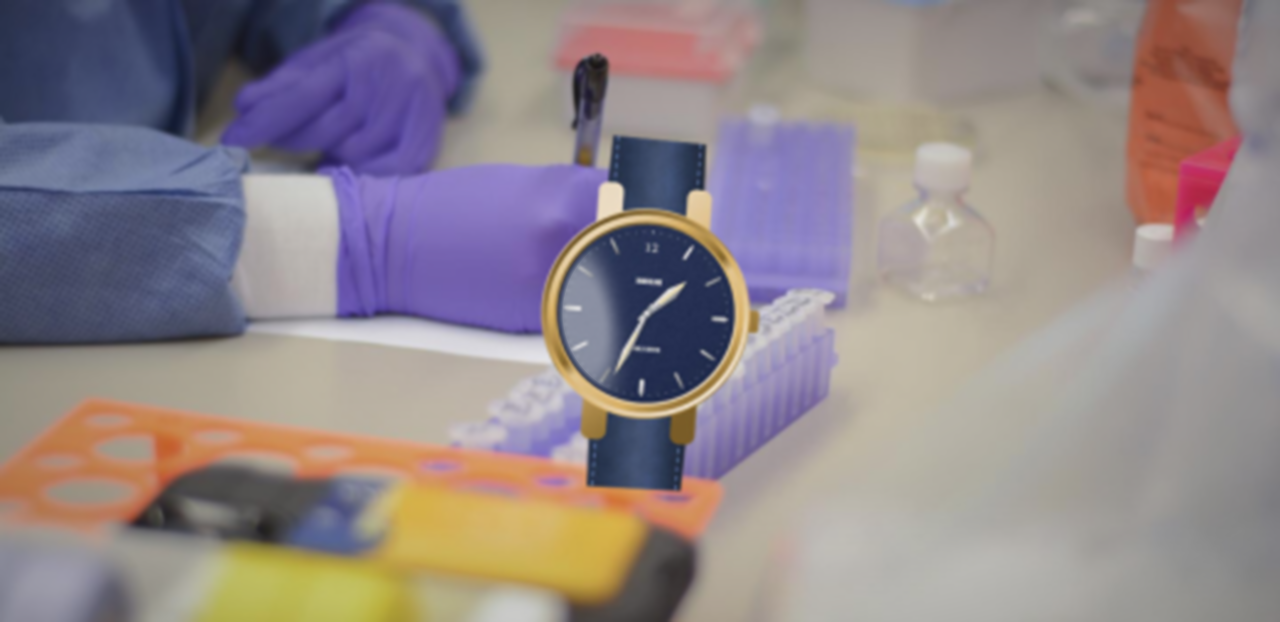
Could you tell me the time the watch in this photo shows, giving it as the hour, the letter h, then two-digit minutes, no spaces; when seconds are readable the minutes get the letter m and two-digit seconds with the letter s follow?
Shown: 1h34
